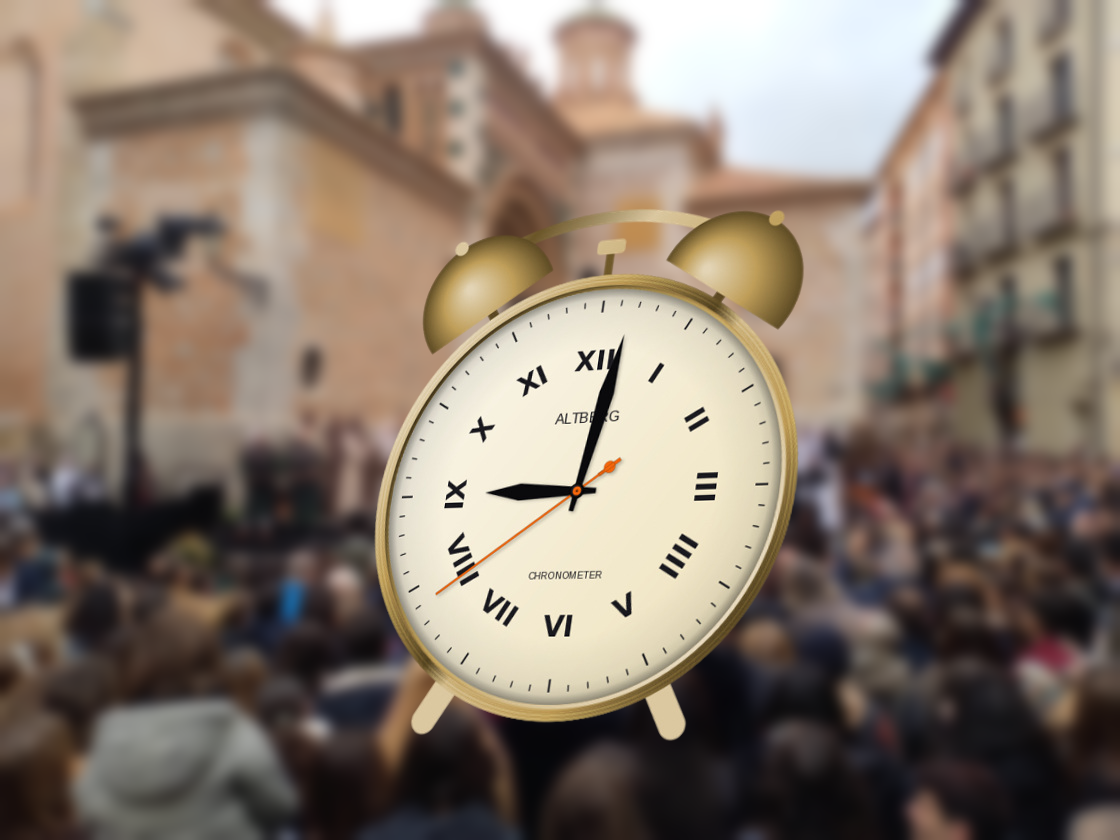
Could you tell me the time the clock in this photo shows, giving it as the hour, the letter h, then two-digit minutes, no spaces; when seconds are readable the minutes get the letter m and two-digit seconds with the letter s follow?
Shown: 9h01m39s
